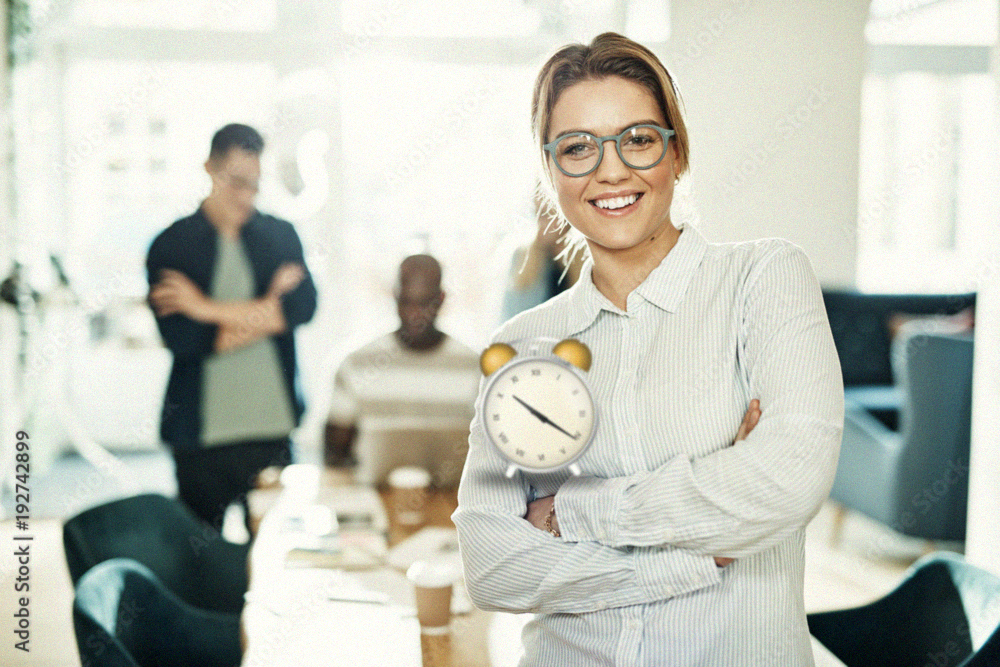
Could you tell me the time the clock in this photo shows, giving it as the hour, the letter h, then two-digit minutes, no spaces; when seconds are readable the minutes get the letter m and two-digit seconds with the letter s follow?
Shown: 10h21
